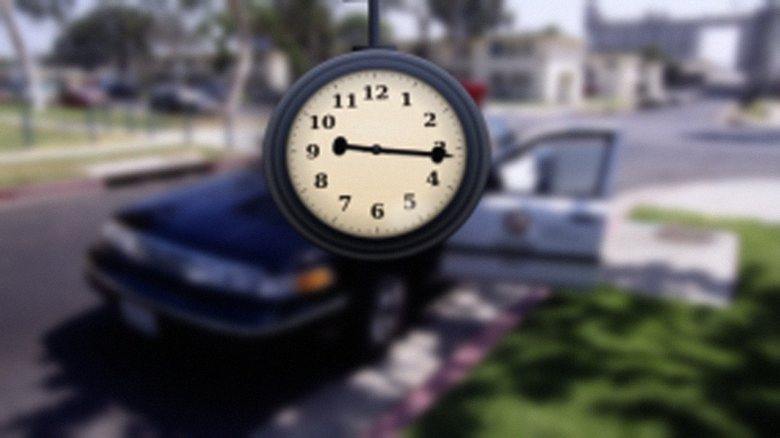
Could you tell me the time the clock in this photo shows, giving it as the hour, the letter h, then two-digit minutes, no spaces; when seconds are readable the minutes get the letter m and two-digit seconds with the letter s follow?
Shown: 9h16
